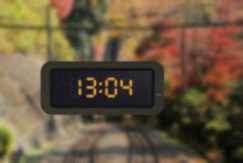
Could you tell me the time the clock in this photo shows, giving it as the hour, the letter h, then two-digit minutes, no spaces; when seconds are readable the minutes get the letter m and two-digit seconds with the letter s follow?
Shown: 13h04
